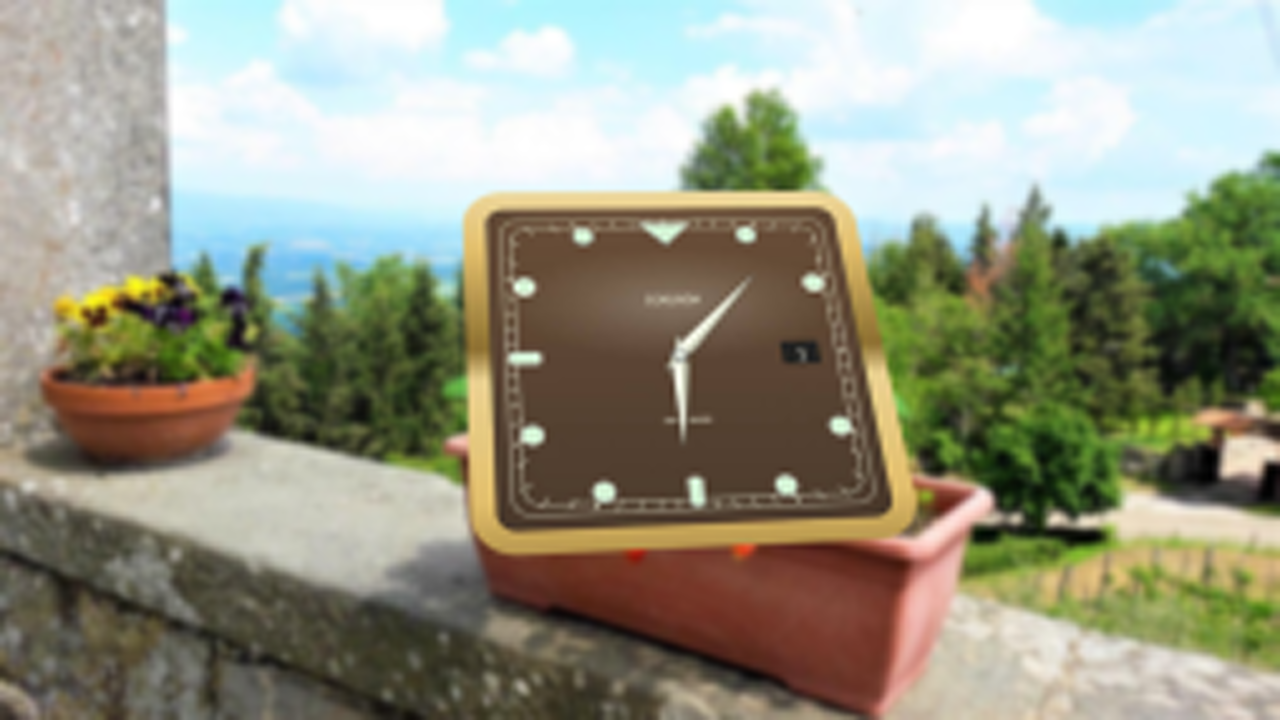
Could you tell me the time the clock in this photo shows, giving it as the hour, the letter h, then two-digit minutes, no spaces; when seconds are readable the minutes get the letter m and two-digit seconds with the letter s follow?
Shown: 6h07
